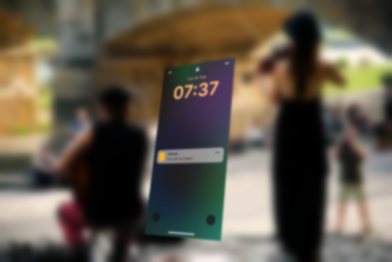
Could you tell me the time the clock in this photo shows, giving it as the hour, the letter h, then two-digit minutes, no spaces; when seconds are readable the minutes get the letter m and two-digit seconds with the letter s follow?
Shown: 7h37
